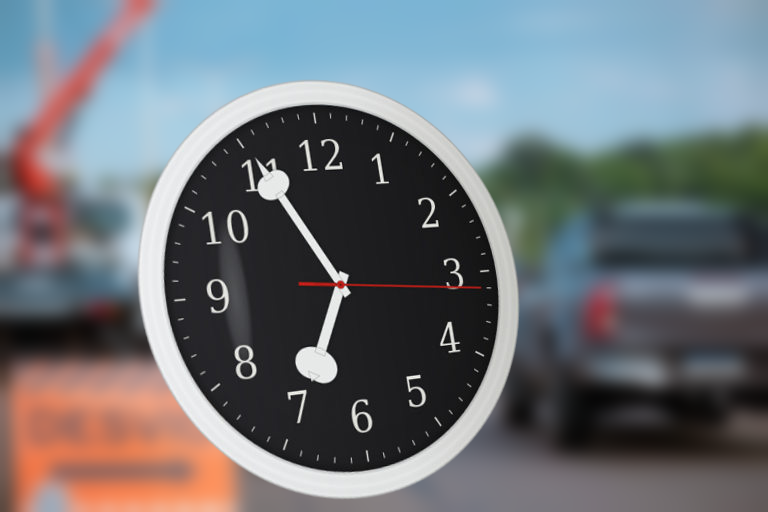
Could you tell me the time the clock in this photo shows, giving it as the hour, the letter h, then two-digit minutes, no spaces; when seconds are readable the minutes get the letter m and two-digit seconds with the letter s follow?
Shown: 6h55m16s
